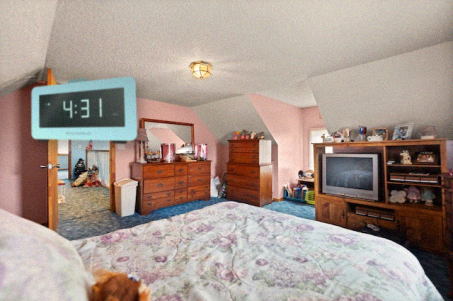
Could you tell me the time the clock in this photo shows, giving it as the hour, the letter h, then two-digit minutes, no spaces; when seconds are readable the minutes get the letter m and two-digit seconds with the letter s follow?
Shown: 4h31
